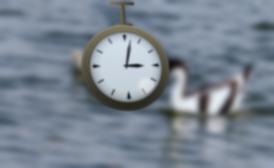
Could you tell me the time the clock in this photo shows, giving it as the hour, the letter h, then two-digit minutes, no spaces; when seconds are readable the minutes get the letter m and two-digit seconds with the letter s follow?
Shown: 3h02
